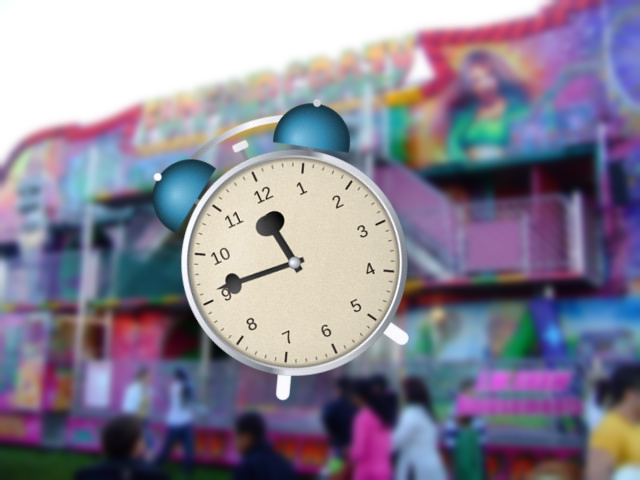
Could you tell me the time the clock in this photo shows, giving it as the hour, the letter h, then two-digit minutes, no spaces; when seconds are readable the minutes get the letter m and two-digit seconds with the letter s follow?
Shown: 11h46
